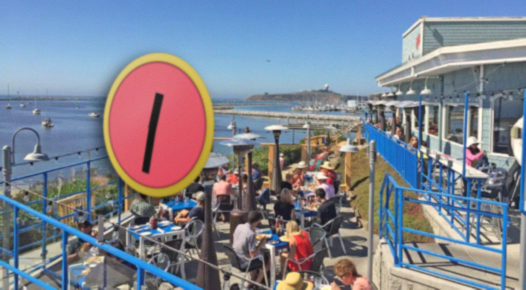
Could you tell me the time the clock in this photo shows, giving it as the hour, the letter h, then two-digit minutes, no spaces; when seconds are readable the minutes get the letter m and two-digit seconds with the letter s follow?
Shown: 12h32
